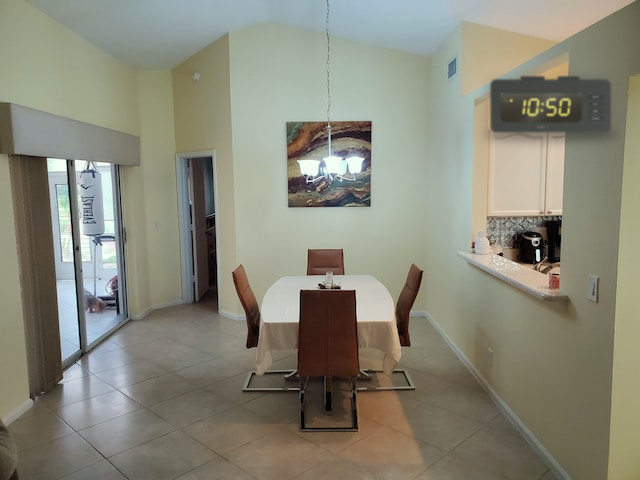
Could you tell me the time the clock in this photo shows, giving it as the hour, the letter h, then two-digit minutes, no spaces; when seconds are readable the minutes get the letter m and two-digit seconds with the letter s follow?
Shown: 10h50
